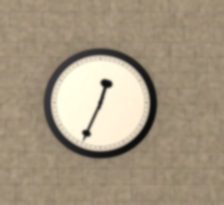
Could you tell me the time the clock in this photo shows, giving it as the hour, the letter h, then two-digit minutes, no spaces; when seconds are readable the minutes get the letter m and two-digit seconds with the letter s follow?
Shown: 12h34
